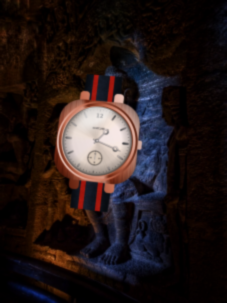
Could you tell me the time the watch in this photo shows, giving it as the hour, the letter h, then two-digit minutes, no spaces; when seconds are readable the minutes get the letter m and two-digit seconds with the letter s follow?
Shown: 1h18
